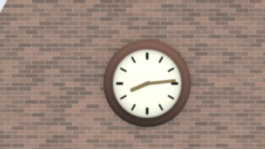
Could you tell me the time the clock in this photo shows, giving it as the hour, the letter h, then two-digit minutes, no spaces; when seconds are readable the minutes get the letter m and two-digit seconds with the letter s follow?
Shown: 8h14
